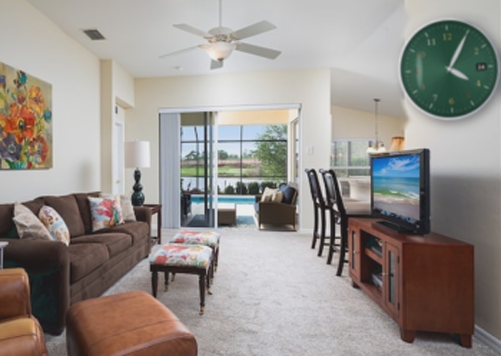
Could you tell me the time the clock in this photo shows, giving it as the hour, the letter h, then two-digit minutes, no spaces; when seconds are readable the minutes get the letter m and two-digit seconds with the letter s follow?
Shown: 4h05
